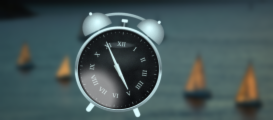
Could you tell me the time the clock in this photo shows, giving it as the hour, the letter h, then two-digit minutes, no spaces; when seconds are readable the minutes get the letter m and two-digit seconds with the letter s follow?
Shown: 4h55
